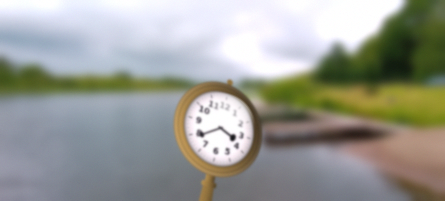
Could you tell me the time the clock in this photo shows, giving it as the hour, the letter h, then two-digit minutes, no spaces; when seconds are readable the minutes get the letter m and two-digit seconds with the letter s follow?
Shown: 3h39
